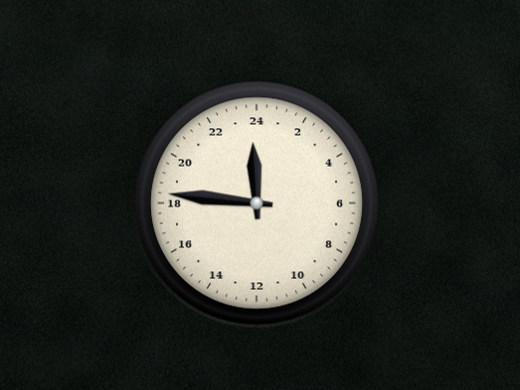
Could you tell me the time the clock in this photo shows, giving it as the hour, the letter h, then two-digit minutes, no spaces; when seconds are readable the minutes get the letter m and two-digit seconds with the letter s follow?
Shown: 23h46
